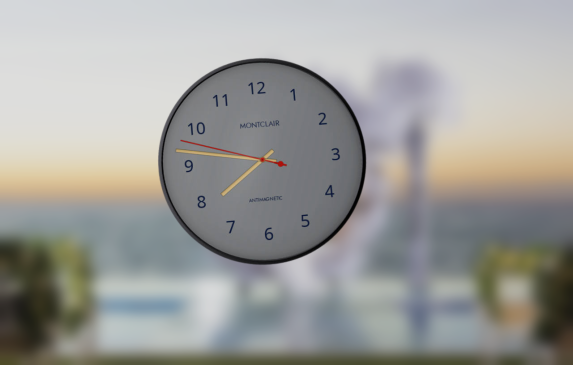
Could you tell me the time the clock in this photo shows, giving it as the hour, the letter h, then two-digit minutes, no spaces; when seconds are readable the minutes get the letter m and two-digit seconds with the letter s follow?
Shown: 7h46m48s
